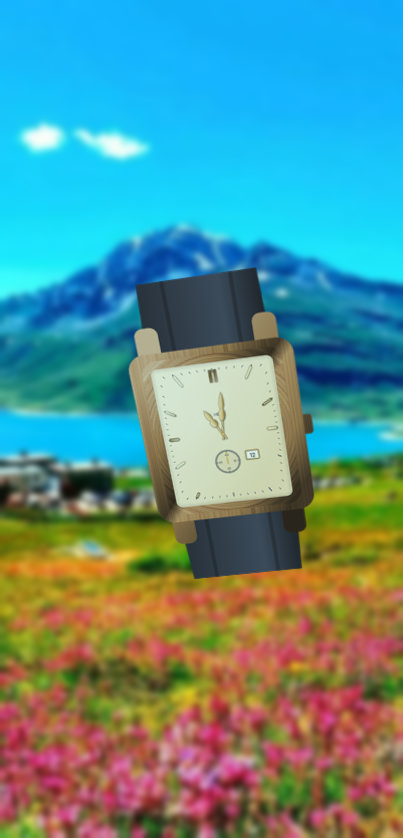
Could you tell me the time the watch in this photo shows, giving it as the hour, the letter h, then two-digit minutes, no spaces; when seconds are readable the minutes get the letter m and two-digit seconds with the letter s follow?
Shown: 11h01
